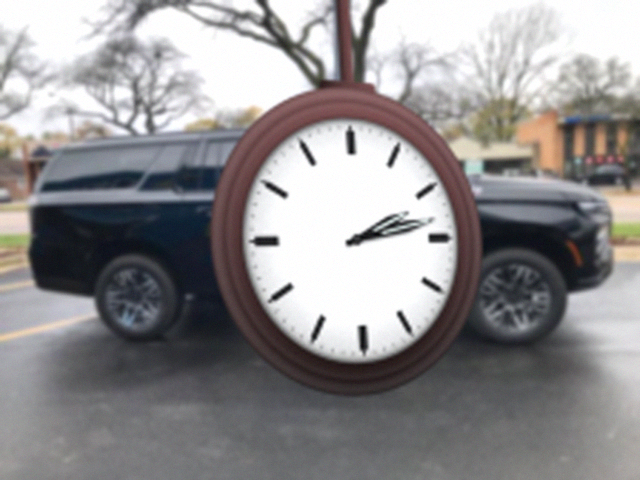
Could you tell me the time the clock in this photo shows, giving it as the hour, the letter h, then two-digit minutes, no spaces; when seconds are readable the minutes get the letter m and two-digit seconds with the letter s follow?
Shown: 2h13
